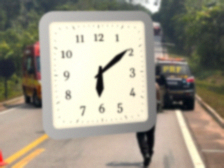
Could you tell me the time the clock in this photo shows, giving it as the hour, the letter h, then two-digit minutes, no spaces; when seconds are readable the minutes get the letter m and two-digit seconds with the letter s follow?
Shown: 6h09
